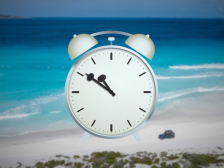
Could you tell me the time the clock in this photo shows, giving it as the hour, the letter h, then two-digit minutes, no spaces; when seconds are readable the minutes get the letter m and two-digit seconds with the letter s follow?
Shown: 10h51
